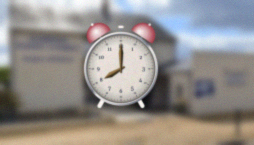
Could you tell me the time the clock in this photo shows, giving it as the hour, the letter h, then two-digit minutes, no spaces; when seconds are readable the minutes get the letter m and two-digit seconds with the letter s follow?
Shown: 8h00
